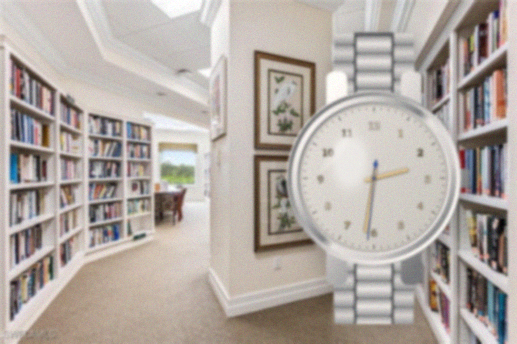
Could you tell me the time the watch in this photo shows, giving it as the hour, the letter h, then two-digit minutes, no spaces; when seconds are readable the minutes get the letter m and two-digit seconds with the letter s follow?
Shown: 2h31m31s
